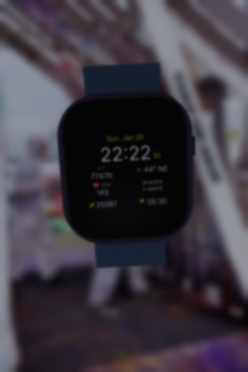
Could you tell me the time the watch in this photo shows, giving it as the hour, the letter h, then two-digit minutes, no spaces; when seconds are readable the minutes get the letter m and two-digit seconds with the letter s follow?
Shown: 22h22
